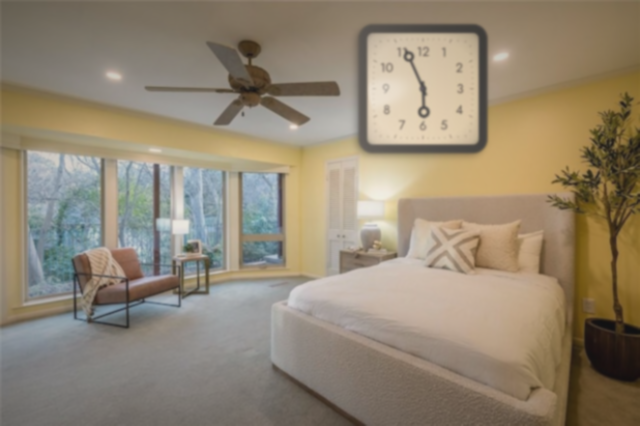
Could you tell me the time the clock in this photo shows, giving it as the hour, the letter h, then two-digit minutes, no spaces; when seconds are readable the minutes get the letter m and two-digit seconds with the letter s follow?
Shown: 5h56
